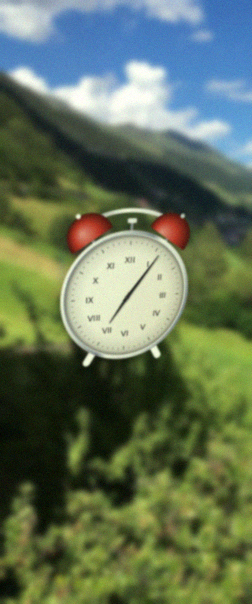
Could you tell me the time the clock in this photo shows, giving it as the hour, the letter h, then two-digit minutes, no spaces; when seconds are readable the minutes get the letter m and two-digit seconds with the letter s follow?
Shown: 7h06
